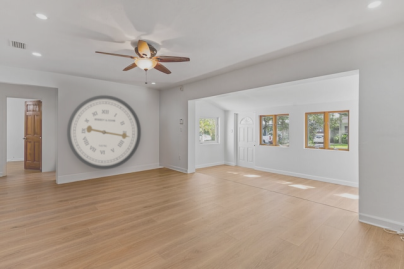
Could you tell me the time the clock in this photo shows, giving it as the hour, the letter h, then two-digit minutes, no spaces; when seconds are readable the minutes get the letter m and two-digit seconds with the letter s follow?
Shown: 9h16
